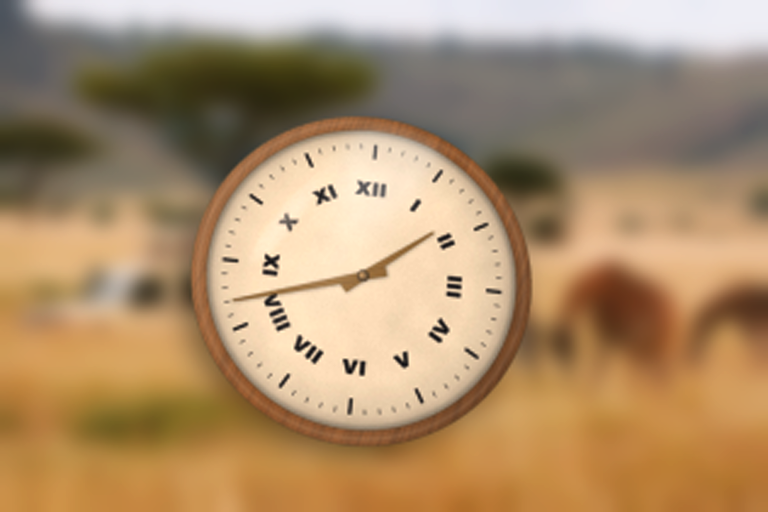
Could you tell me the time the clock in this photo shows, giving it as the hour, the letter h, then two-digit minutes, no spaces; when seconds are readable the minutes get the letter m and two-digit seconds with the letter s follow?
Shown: 1h42
